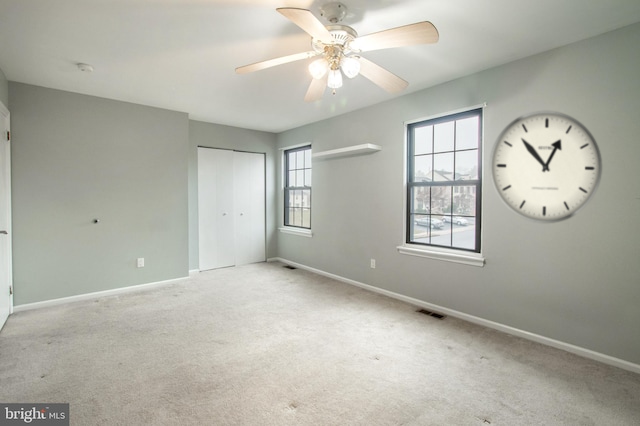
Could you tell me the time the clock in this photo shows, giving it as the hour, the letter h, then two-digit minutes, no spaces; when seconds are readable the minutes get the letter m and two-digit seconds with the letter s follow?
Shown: 12h53
